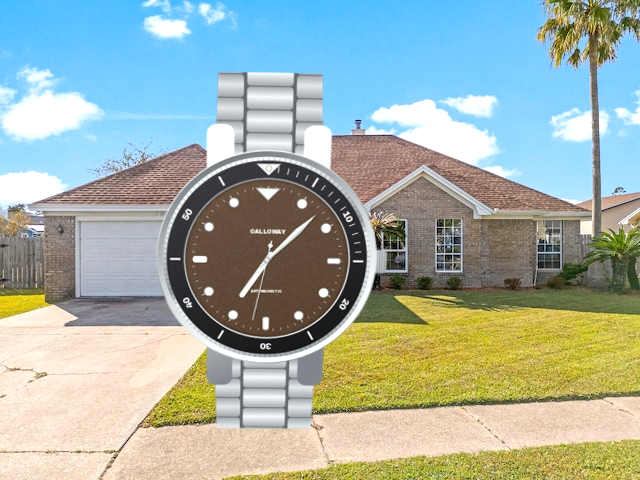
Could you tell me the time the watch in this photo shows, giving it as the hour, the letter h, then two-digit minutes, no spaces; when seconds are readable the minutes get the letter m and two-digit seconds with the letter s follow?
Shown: 7h07m32s
